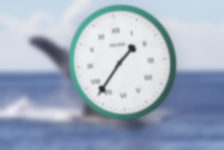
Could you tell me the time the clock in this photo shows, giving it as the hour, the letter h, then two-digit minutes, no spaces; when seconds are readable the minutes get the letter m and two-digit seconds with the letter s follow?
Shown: 1h37
